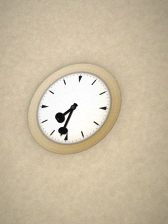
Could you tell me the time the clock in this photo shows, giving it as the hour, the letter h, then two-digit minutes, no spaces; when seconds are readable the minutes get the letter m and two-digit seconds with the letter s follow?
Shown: 7h32
